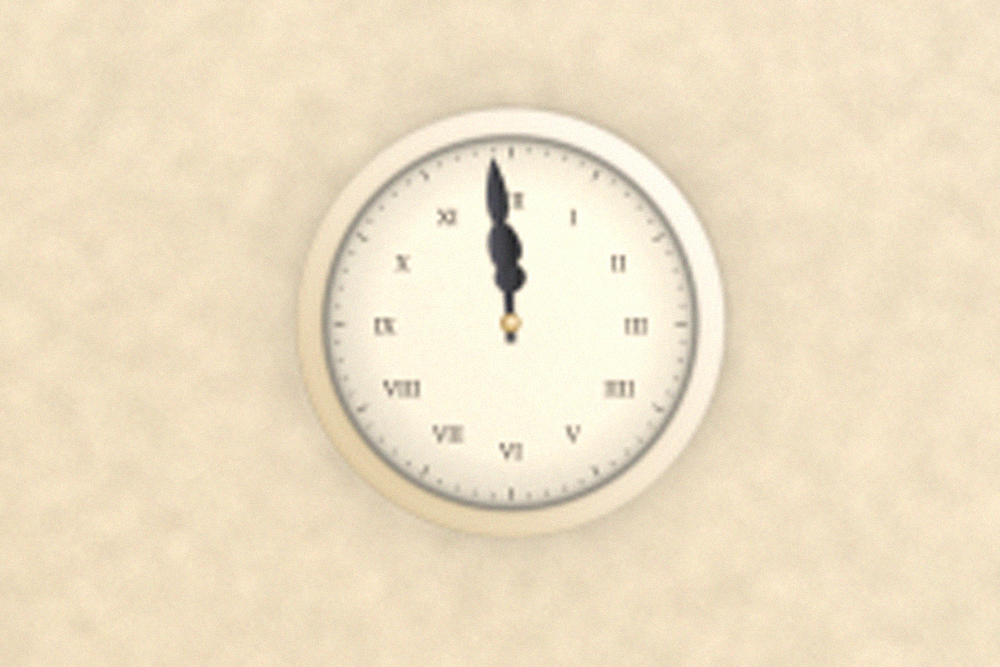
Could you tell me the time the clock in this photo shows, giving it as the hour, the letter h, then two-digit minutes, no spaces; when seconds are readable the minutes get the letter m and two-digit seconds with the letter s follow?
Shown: 11h59
